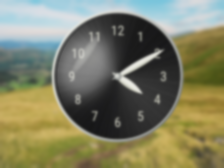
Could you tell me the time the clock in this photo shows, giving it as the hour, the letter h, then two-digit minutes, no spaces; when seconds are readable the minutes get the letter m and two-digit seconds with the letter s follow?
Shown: 4h10
